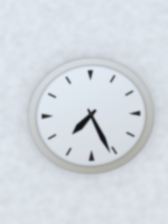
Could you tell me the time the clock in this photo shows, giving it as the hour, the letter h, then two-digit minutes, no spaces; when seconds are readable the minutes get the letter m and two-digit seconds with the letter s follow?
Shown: 7h26
